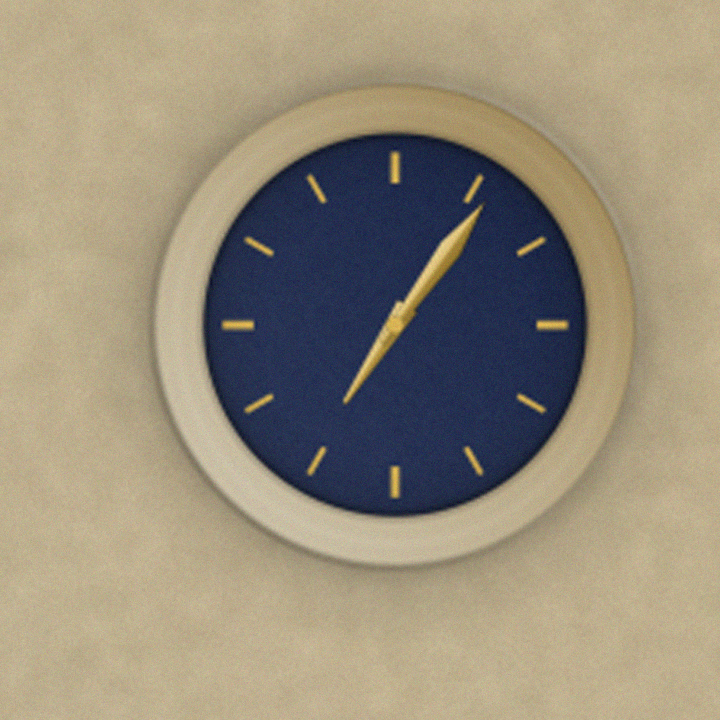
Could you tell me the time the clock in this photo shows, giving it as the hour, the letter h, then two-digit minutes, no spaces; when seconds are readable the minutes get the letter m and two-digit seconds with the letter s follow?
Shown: 7h06
